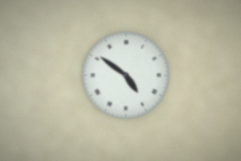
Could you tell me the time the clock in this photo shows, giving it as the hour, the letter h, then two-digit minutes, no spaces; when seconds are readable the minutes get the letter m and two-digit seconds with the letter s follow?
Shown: 4h51
